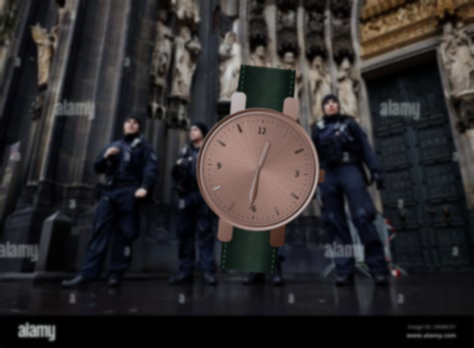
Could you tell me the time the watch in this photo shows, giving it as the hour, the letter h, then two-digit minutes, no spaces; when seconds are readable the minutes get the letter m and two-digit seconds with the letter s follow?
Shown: 12h31
